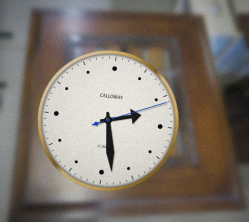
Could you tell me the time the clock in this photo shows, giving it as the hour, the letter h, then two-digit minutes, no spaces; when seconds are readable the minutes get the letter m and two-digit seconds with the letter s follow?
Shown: 2h28m11s
